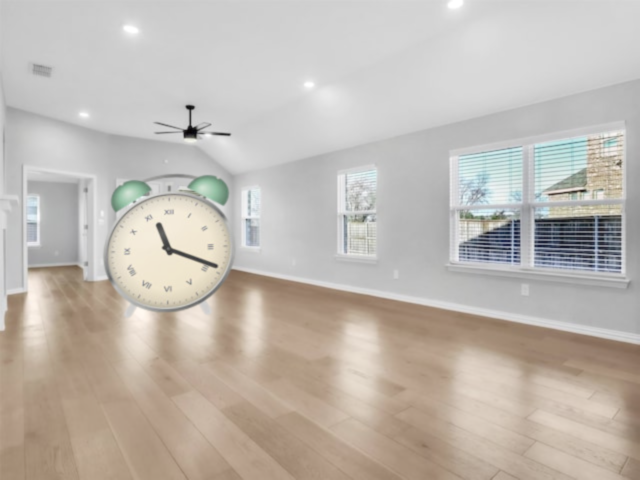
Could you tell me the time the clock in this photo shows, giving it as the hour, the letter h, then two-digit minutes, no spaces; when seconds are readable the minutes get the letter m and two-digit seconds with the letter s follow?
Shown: 11h19
